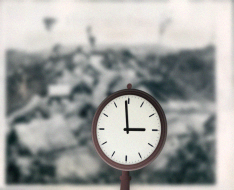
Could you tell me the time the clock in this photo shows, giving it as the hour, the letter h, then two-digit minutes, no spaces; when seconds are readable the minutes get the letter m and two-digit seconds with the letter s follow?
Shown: 2h59
